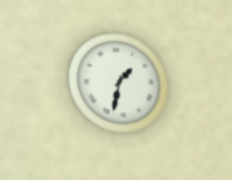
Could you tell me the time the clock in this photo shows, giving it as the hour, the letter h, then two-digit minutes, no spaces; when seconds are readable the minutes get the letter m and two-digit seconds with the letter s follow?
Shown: 1h33
